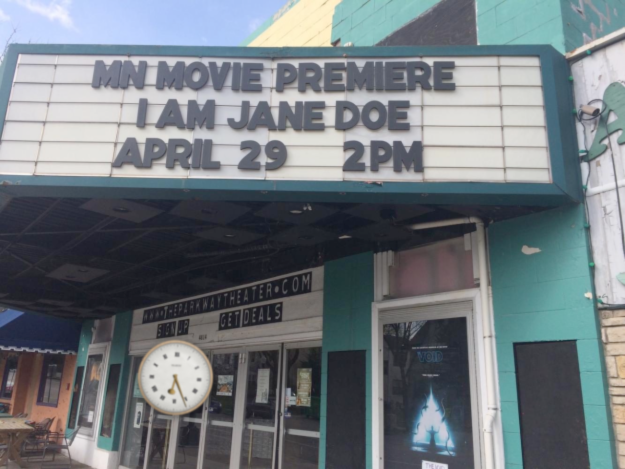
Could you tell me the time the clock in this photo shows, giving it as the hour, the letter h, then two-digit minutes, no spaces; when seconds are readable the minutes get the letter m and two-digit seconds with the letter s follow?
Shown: 6h26
